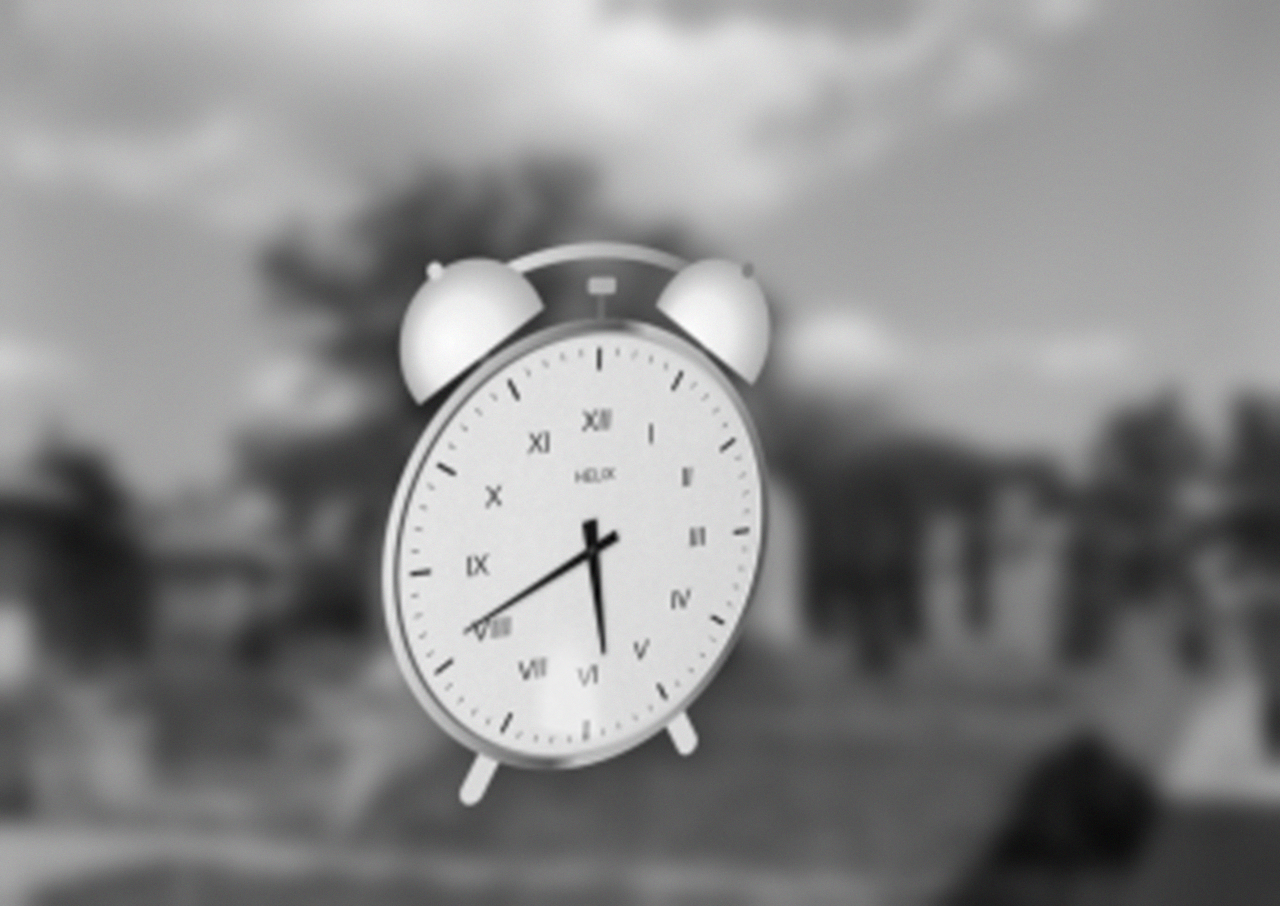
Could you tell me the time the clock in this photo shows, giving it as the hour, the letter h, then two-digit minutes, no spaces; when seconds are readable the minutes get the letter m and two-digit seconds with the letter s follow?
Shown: 5h41
